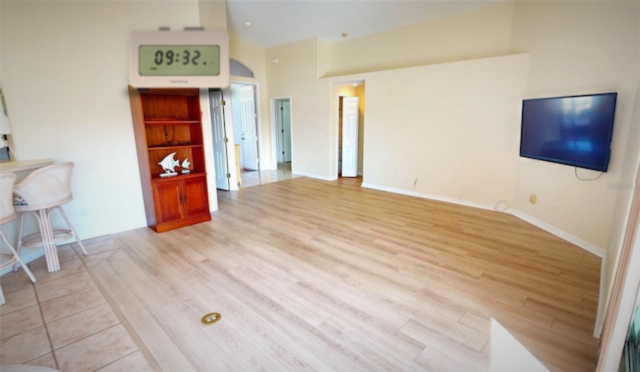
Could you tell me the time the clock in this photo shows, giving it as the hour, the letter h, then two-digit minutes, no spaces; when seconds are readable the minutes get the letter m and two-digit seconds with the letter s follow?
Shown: 9h32
